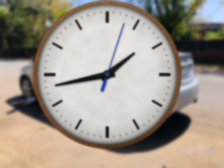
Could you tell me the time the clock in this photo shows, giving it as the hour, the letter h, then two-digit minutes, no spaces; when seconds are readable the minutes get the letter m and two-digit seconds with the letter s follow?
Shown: 1h43m03s
